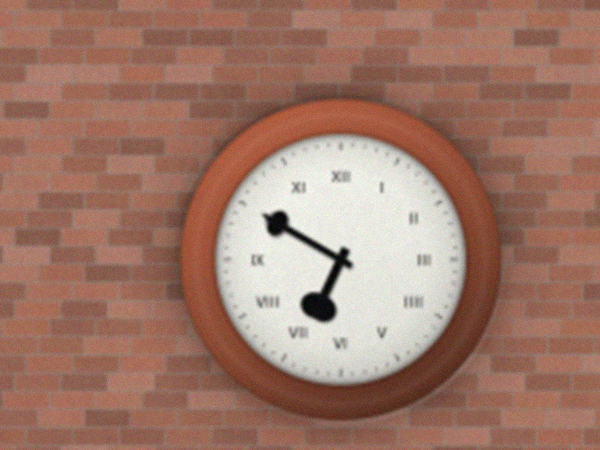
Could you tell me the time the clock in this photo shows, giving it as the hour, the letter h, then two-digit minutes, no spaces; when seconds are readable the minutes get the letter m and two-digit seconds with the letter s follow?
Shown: 6h50
